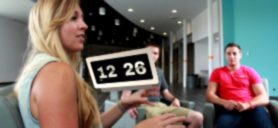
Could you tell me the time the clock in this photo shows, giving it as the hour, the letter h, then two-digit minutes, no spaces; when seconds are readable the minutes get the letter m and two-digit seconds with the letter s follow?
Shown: 12h26
